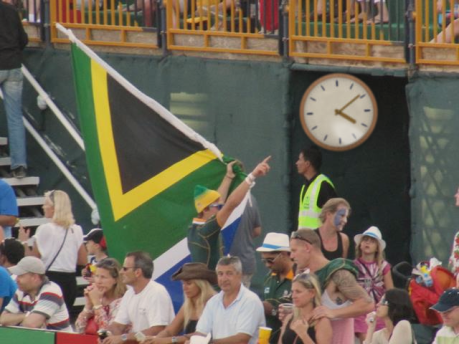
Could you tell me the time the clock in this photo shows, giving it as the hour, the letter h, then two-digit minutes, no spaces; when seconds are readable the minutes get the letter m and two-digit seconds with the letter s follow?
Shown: 4h09
